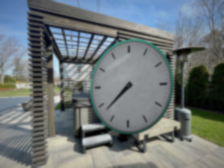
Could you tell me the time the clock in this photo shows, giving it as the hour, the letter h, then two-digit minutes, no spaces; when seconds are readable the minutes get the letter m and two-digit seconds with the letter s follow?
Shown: 7h38
